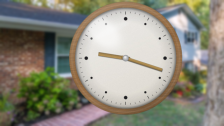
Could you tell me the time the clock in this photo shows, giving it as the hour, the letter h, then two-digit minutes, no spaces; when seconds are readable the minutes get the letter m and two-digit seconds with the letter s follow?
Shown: 9h18
